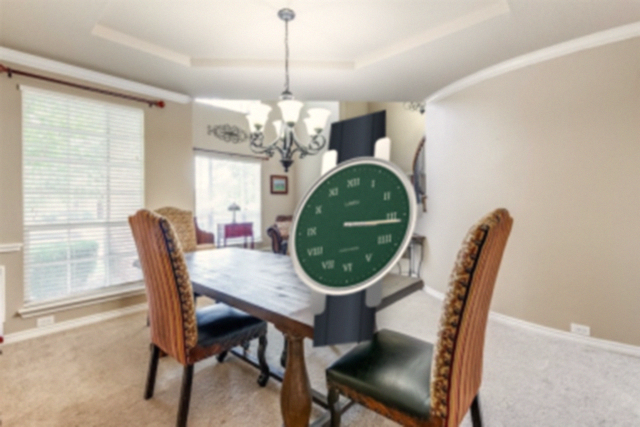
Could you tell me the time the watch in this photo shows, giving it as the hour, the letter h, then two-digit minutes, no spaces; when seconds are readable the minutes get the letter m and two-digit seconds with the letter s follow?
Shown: 3h16
